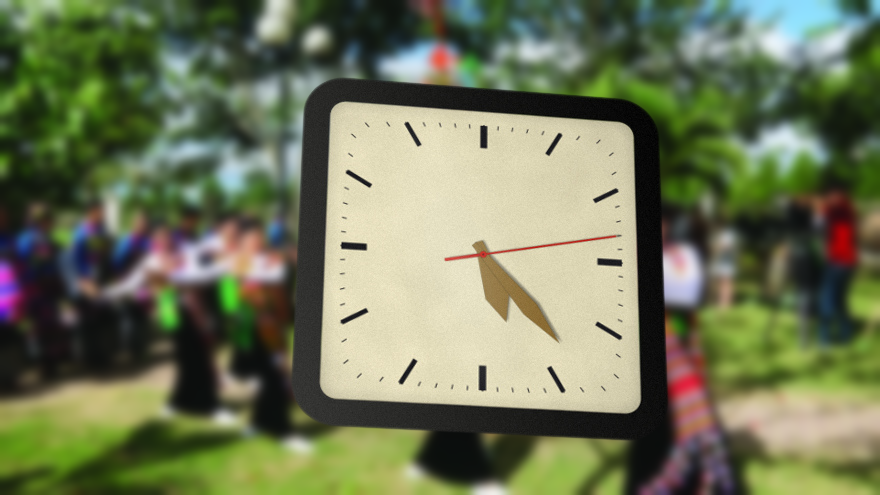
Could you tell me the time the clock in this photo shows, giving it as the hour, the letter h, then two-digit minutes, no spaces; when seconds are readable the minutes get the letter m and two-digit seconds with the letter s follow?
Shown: 5h23m13s
